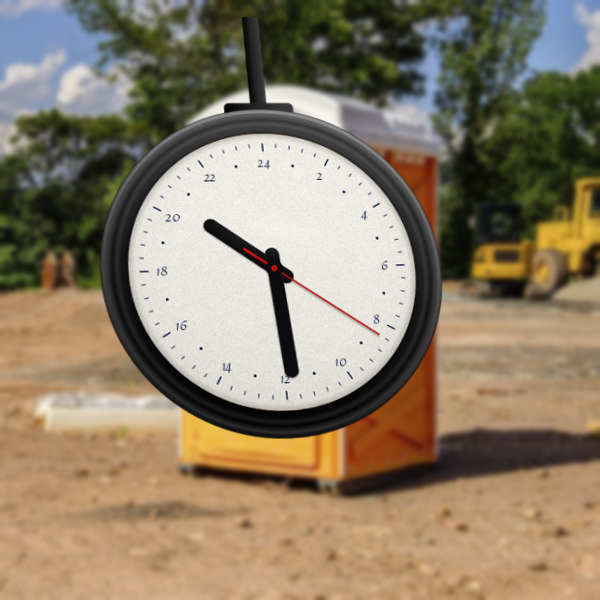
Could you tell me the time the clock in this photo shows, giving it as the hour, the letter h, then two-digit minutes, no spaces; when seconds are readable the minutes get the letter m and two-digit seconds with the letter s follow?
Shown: 20h29m21s
